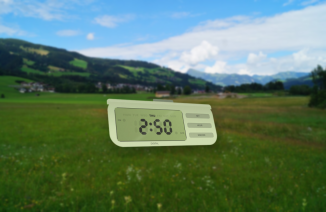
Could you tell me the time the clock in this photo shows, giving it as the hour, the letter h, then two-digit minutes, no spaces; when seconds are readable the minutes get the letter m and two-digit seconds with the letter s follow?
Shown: 2h50
